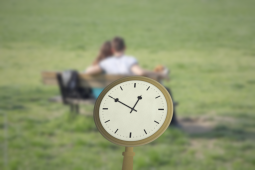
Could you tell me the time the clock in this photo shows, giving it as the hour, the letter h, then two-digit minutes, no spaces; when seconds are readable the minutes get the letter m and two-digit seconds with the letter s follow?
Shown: 12h50
